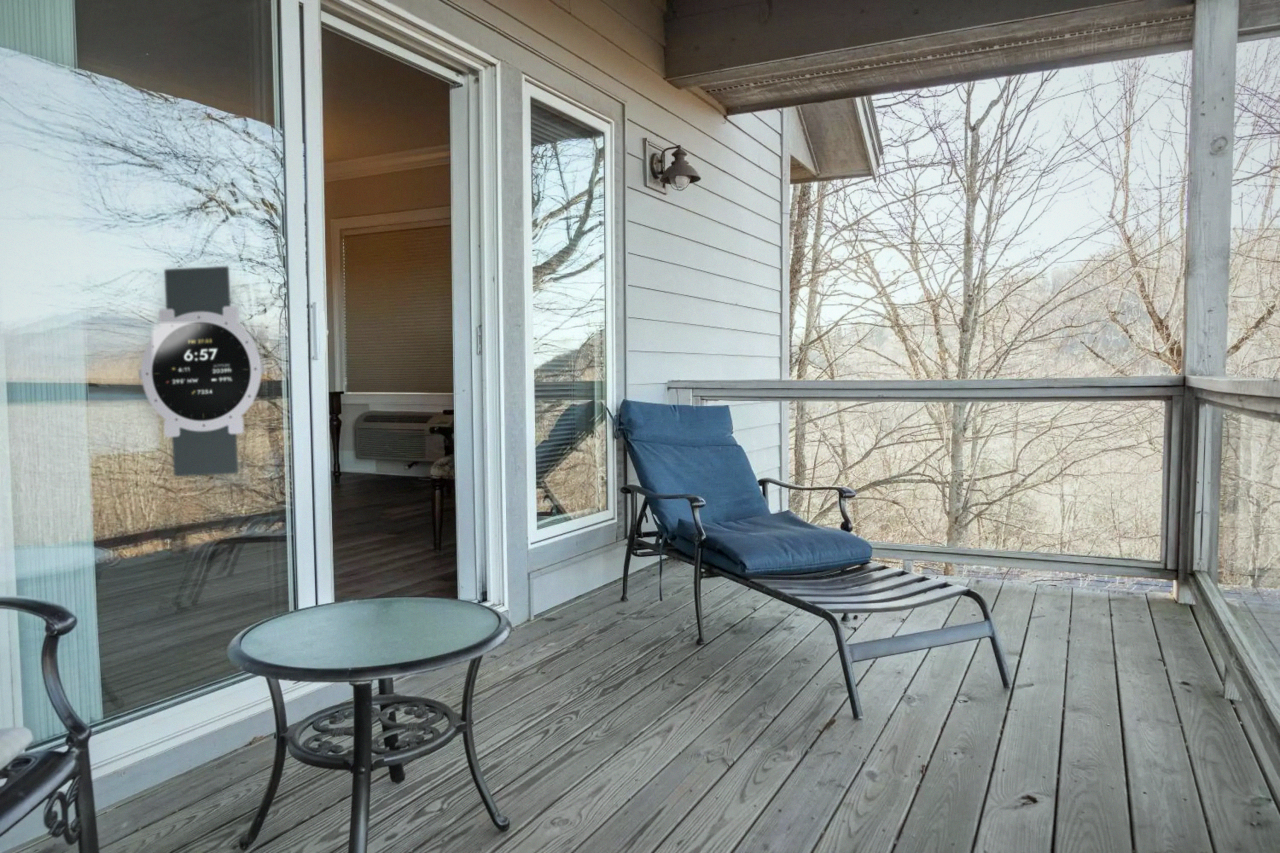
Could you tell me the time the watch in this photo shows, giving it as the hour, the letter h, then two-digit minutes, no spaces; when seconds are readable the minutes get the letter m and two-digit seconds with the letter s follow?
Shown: 6h57
